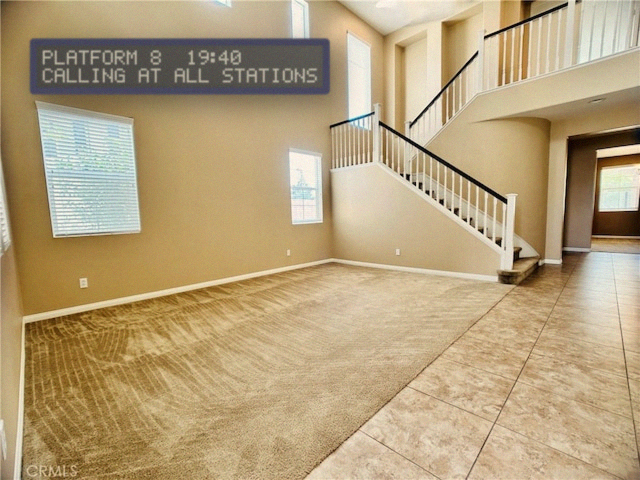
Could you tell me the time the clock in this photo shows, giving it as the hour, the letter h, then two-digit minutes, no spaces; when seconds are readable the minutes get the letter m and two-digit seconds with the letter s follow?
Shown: 19h40
